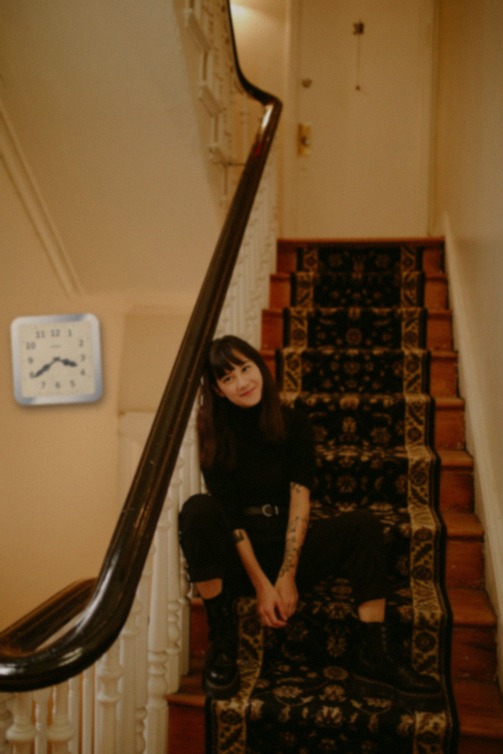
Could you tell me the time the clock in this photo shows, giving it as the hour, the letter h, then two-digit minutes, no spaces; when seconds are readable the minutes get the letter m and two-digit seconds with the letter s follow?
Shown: 3h39
